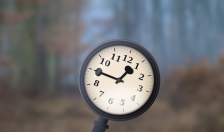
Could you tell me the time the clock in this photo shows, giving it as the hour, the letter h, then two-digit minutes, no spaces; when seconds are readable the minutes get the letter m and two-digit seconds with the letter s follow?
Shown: 12h45
